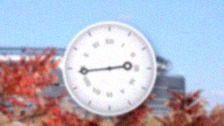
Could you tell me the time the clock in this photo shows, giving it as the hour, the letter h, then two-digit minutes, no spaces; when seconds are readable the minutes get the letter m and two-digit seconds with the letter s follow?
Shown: 2h44
